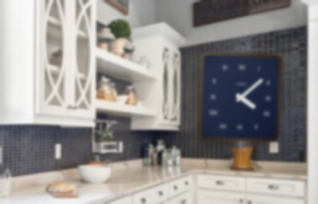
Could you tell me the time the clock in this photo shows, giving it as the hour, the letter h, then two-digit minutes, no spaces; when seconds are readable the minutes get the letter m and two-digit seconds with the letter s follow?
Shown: 4h08
